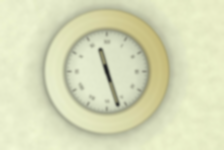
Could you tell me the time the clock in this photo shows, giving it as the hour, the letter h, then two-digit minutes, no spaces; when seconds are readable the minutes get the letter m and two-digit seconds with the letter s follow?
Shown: 11h27
